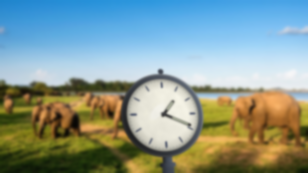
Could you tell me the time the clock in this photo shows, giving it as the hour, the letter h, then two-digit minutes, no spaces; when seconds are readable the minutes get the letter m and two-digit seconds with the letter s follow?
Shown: 1h19
